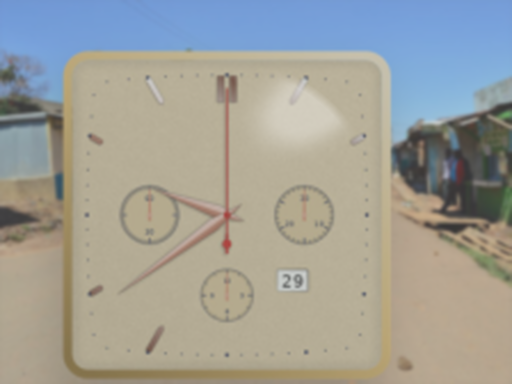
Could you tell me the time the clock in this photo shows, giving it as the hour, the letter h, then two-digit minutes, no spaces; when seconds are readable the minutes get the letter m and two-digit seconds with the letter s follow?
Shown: 9h39
